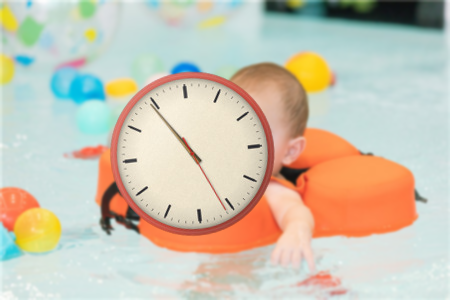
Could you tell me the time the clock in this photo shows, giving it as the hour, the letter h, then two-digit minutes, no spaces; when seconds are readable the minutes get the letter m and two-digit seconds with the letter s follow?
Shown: 10h54m26s
